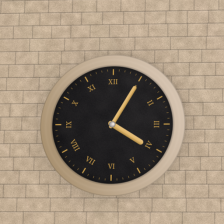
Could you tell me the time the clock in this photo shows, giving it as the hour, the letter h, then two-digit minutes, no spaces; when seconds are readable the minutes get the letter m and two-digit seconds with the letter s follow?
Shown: 4h05
